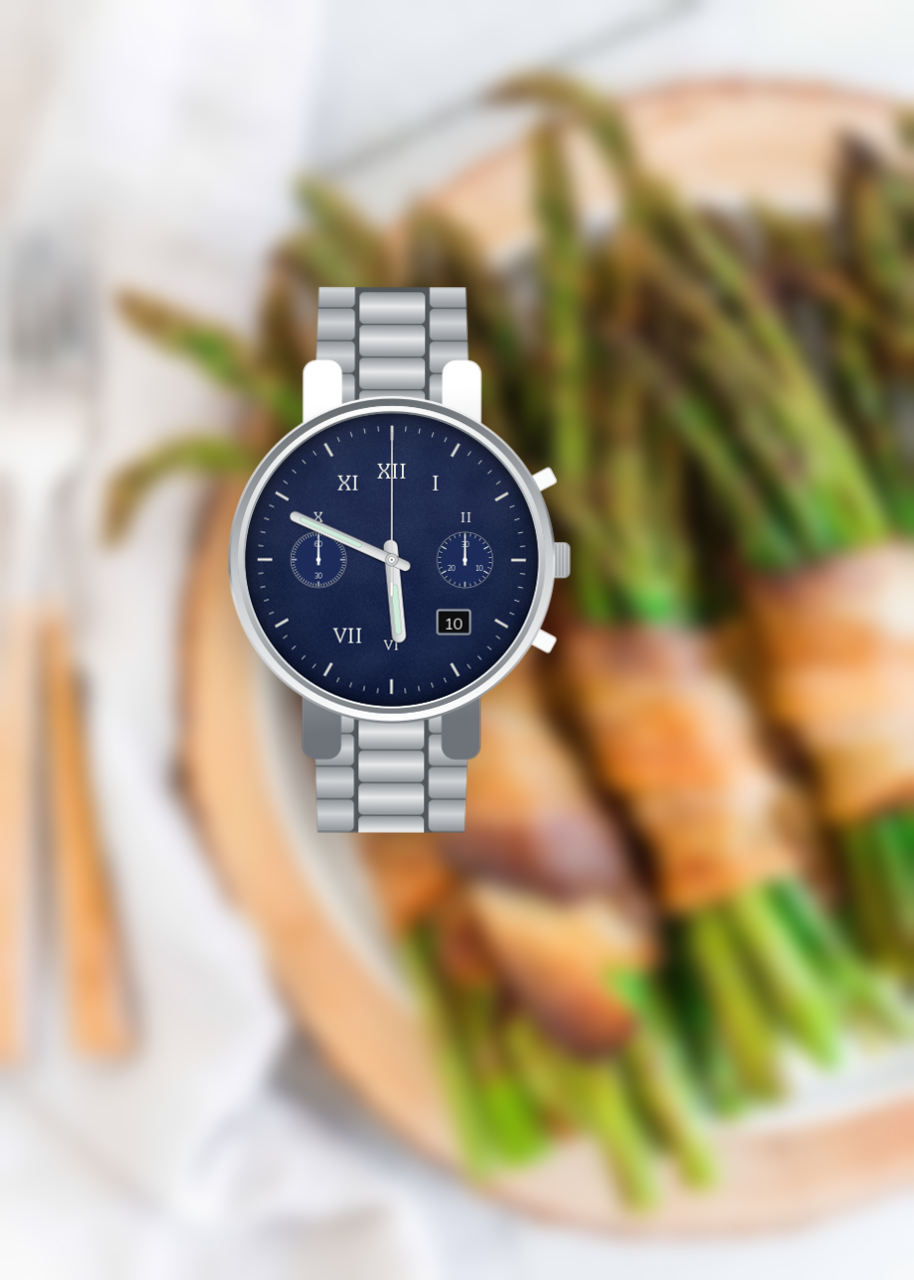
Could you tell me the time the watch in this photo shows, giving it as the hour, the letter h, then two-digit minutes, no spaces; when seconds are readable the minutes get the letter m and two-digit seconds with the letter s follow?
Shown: 5h49
